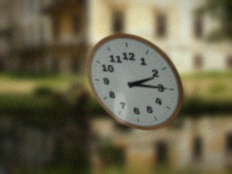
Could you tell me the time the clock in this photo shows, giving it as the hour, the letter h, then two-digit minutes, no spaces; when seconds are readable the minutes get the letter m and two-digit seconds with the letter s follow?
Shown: 2h15
